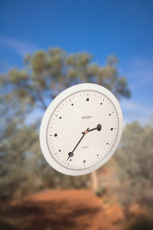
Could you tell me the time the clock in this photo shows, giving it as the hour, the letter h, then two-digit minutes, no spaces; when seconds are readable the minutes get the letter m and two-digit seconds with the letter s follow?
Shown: 2h36
